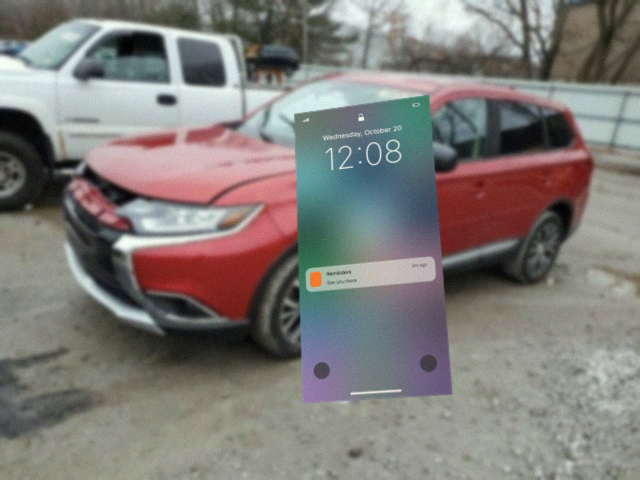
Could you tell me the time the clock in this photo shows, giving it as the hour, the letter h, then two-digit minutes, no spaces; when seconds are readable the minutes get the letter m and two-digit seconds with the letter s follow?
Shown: 12h08
